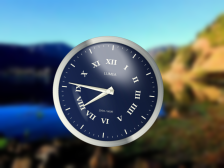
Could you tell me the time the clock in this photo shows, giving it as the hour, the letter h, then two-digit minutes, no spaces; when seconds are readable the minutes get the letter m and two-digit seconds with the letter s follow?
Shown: 7h46
